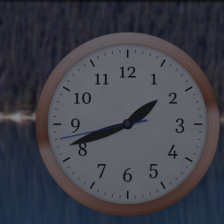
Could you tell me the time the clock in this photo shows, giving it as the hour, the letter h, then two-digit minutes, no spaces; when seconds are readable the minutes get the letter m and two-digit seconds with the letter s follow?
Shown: 1h41m43s
